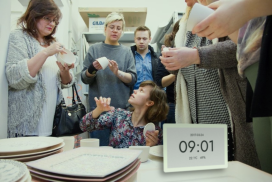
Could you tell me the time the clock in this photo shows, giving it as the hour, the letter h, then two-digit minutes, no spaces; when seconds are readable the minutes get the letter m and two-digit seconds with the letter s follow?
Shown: 9h01
